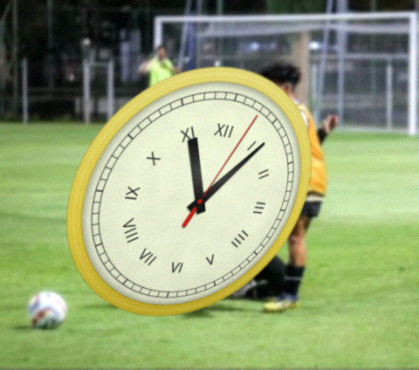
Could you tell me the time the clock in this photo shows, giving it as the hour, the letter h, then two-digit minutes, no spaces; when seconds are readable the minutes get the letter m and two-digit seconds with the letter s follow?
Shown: 11h06m03s
